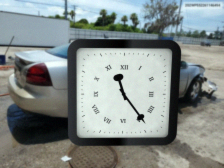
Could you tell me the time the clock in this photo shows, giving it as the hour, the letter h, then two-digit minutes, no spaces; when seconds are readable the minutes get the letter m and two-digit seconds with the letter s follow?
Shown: 11h24
